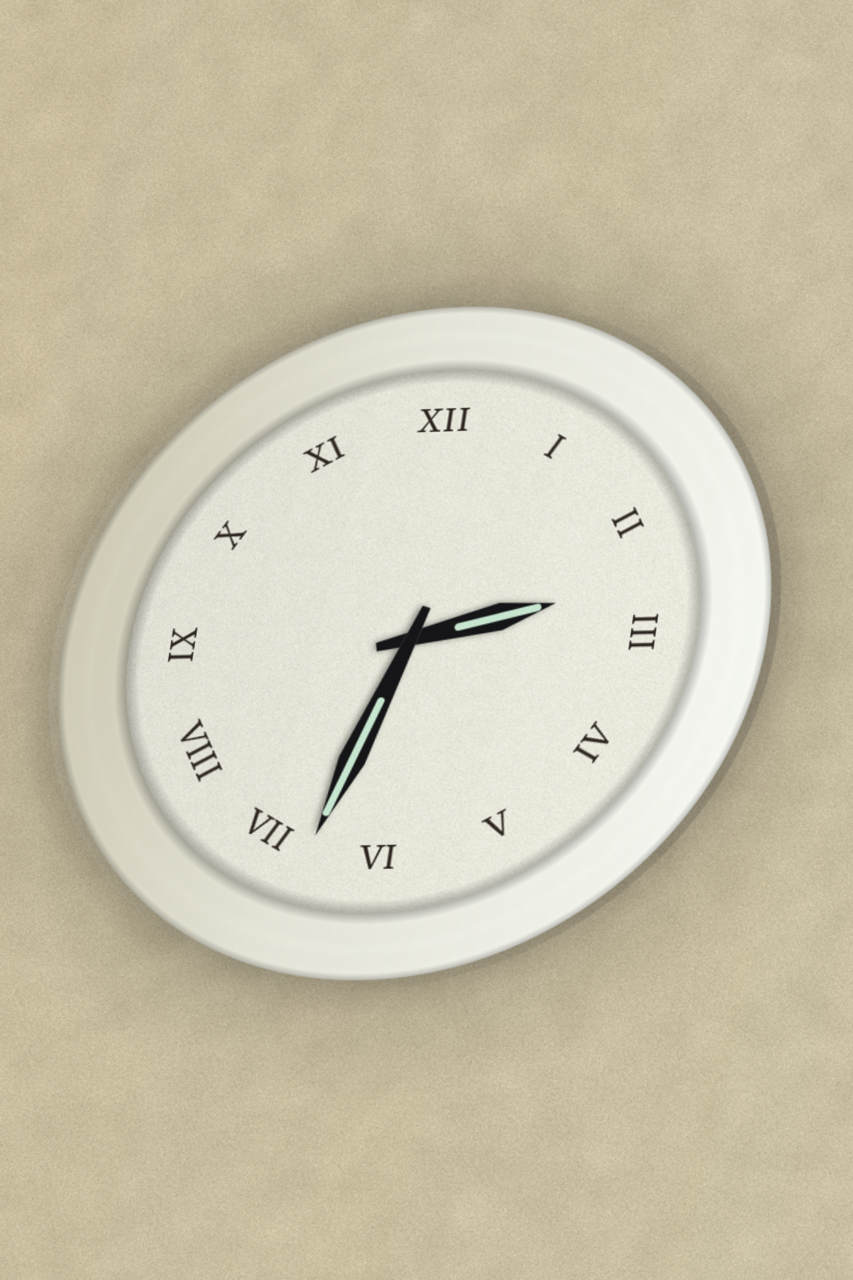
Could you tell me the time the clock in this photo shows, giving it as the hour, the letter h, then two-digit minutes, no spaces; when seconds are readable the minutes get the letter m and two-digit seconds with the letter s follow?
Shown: 2h33
